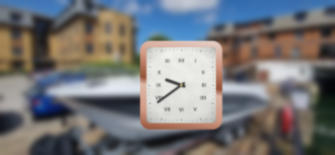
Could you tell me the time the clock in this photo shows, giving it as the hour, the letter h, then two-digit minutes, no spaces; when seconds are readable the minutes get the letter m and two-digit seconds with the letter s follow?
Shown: 9h39
